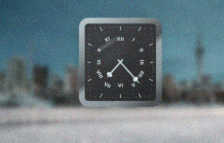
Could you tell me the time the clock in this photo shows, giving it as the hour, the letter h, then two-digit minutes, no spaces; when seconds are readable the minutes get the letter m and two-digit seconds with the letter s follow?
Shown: 7h23
